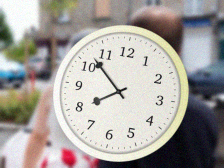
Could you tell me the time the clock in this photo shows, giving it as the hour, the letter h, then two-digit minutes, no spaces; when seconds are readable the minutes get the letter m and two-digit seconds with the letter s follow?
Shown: 7h52
